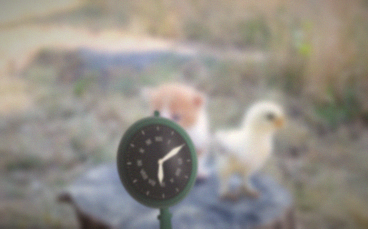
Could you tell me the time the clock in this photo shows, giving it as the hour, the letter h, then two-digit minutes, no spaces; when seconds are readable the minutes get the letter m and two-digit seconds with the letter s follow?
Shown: 6h10
